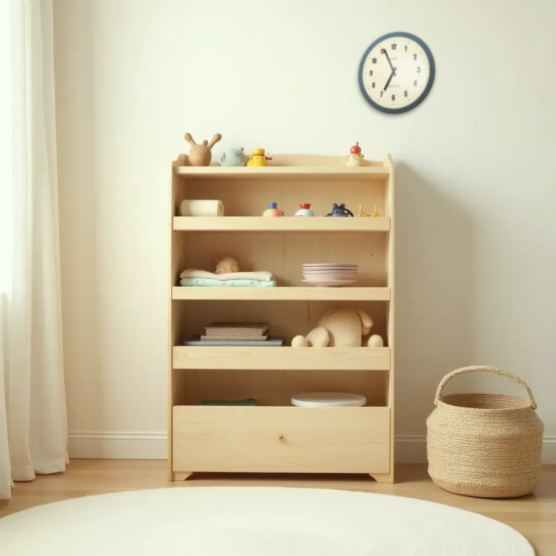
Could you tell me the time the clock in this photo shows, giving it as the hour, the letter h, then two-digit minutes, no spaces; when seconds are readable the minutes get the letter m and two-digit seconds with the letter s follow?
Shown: 6h56
